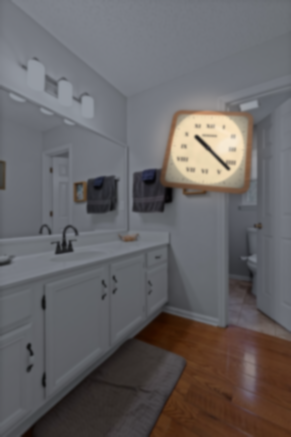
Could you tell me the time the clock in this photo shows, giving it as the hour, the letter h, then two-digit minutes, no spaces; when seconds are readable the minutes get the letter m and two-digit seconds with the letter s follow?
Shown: 10h22
